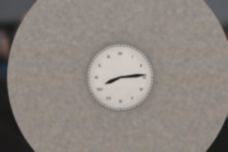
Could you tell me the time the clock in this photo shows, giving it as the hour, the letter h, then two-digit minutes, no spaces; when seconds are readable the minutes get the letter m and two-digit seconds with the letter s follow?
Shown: 8h14
